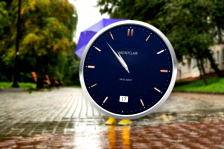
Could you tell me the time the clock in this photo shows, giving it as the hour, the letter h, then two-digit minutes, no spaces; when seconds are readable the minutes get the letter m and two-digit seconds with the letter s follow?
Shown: 10h53
